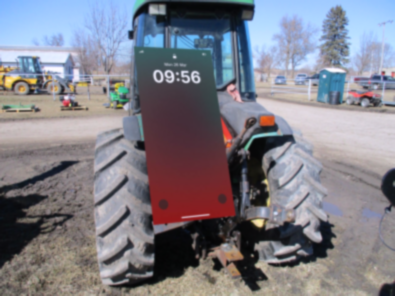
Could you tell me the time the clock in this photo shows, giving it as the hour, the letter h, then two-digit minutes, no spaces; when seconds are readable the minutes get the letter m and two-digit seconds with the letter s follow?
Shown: 9h56
